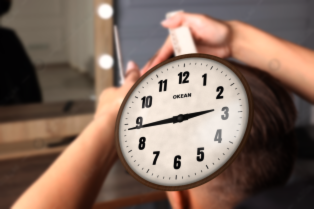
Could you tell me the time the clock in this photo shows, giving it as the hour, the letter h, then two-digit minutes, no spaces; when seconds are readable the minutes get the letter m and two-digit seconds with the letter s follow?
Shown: 2h44
